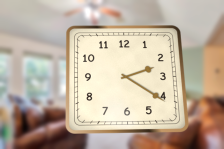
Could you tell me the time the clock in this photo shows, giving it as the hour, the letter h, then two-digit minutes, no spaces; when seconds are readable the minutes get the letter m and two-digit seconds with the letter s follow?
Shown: 2h21
